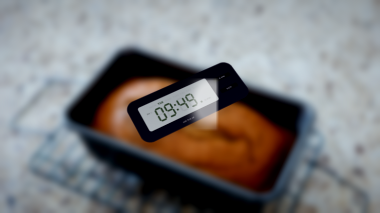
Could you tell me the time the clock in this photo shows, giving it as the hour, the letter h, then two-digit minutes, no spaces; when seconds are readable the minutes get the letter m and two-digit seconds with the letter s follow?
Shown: 9h49
